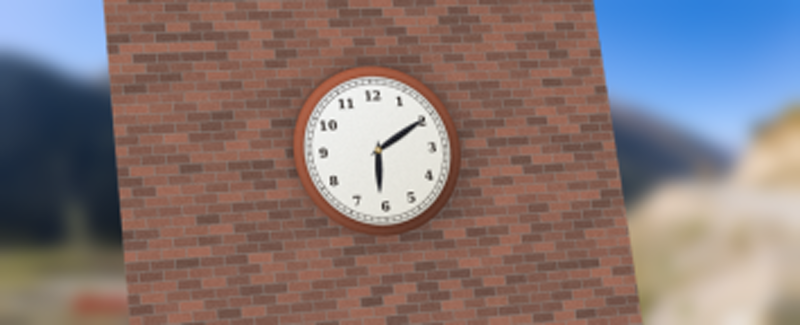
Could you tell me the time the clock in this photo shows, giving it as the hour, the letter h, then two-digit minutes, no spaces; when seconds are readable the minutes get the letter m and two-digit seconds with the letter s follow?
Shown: 6h10
